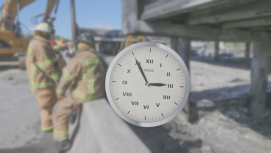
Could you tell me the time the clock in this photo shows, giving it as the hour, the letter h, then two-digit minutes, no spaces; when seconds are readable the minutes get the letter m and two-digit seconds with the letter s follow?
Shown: 2h55
